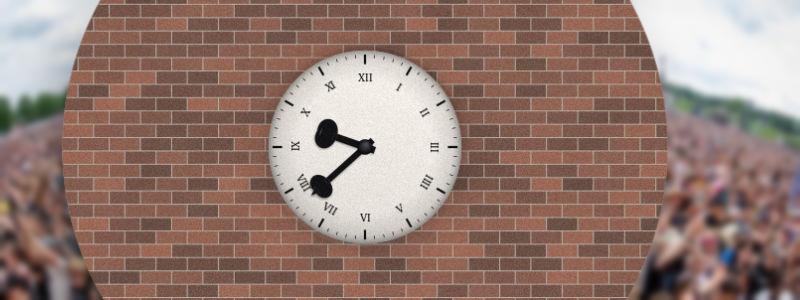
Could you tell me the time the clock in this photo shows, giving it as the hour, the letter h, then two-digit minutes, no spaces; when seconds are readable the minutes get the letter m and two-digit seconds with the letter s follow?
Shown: 9h38
